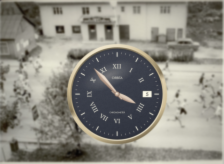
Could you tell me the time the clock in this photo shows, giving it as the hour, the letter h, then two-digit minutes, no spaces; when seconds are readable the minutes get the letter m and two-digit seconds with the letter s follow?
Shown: 3h53
